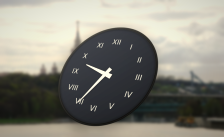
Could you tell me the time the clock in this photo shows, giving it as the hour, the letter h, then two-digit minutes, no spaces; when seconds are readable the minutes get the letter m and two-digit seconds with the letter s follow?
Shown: 9h35
